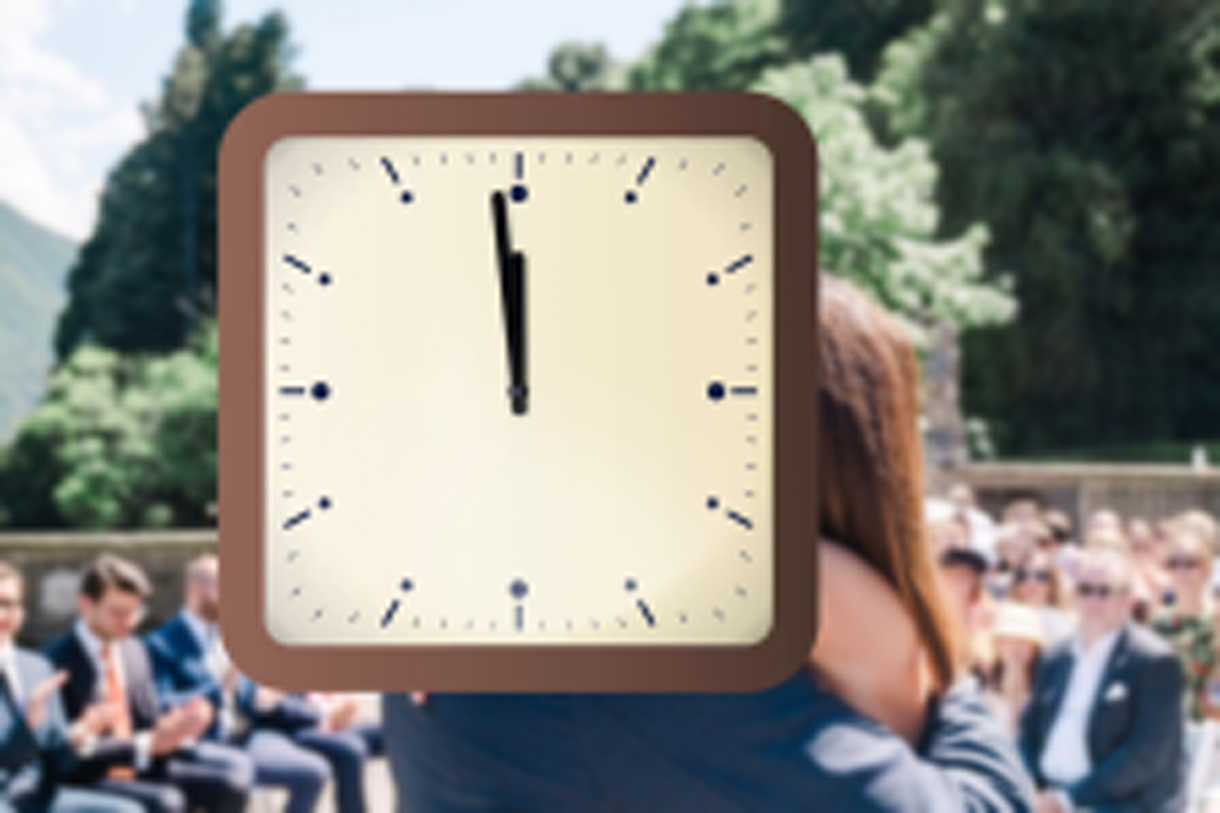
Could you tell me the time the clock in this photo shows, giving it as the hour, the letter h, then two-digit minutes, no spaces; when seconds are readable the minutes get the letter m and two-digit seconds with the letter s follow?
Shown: 11h59
